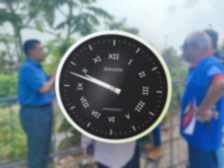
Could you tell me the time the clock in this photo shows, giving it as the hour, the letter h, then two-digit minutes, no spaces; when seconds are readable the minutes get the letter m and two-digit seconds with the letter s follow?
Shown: 9h48
